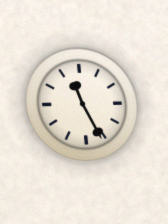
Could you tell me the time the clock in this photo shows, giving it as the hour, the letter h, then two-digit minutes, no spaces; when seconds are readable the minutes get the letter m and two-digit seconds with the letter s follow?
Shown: 11h26
